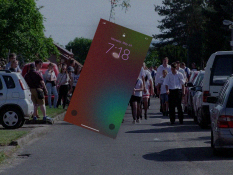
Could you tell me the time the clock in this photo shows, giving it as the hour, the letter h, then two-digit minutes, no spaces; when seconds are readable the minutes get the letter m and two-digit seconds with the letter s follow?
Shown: 7h18
